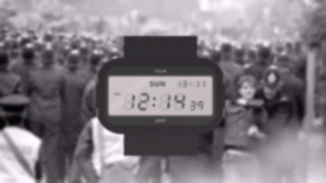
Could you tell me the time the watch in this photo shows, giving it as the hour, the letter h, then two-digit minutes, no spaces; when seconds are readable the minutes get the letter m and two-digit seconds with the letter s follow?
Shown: 12h14
